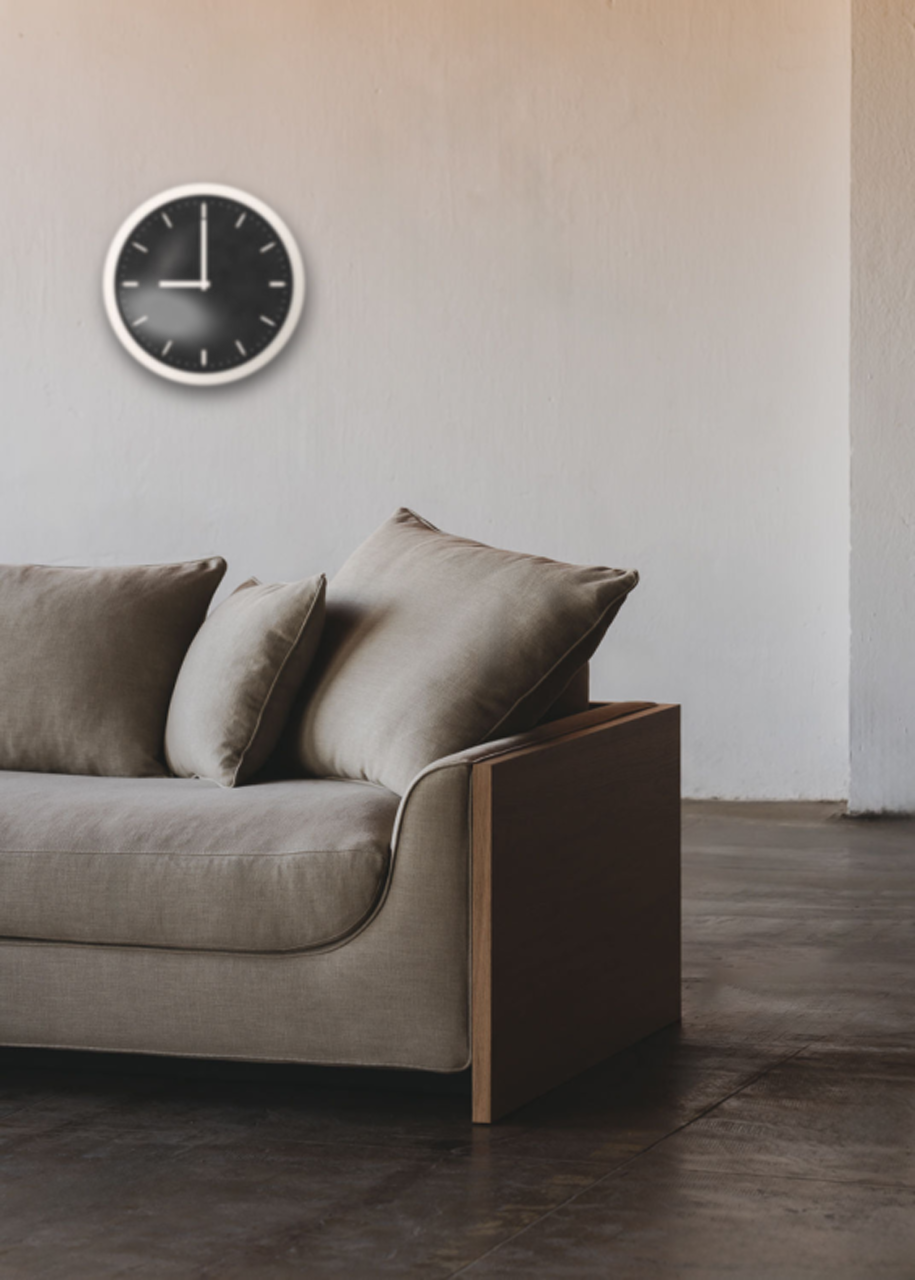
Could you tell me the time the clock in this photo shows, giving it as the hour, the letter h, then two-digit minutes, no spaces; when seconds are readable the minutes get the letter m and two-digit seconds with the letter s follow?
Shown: 9h00
